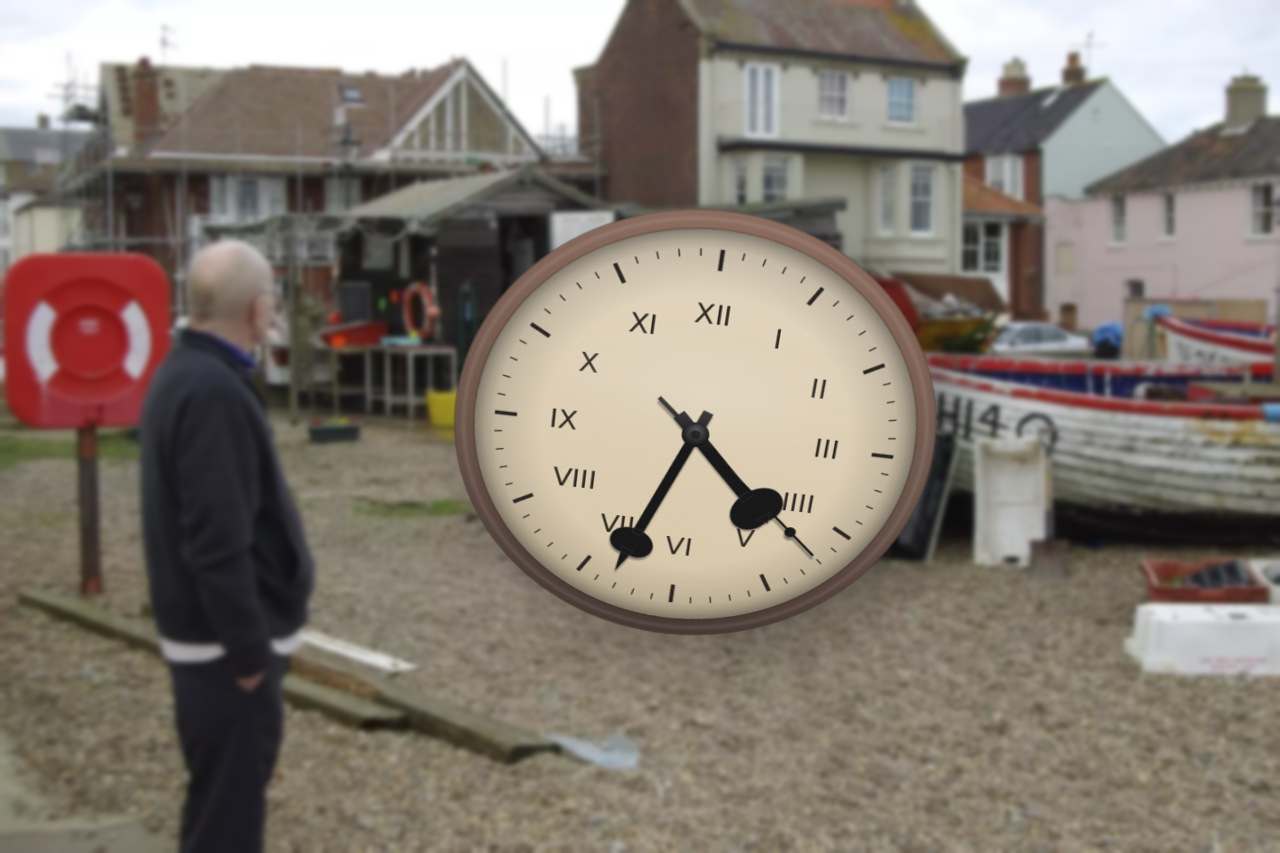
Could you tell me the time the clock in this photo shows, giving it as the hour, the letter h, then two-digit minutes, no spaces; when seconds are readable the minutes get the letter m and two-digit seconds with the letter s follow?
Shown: 4h33m22s
